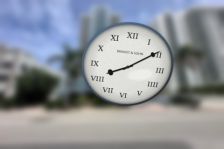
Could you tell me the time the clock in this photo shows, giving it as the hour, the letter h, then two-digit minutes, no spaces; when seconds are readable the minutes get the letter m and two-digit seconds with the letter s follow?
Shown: 8h09
